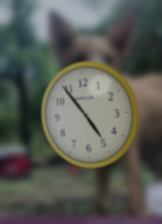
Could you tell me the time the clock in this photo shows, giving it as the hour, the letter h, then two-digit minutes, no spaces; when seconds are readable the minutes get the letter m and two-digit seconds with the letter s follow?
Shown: 4h54
